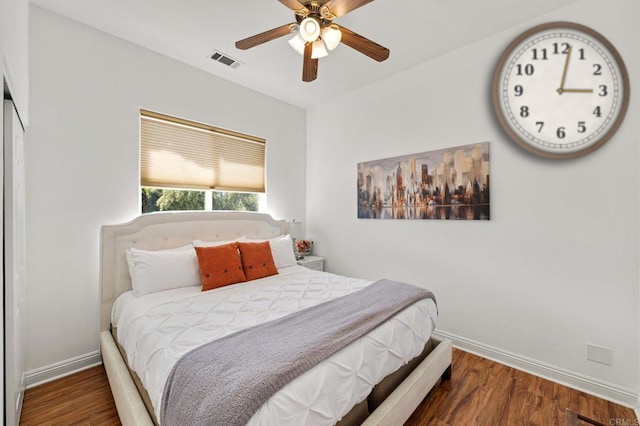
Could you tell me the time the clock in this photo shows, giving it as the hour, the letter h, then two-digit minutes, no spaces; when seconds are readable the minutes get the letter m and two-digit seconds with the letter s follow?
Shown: 3h02
